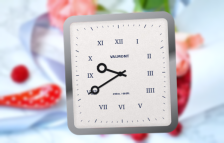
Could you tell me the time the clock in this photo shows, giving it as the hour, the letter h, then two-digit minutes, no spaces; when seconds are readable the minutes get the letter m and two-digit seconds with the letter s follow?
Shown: 9h40
